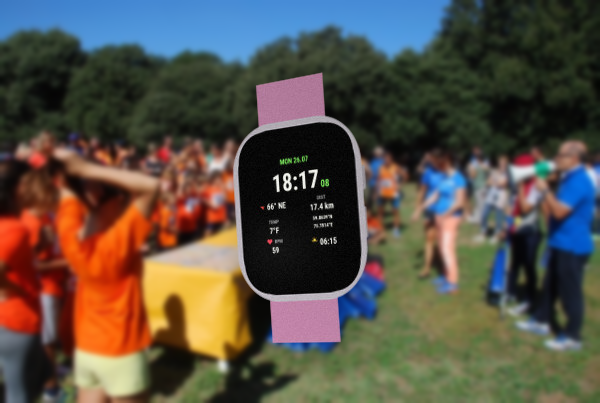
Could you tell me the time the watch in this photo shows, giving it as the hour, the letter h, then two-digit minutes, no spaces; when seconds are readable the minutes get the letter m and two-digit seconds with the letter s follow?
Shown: 18h17m08s
